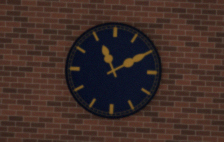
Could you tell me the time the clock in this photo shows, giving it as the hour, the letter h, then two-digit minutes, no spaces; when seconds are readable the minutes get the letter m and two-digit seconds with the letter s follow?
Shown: 11h10
